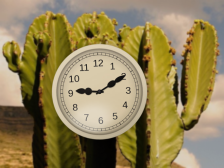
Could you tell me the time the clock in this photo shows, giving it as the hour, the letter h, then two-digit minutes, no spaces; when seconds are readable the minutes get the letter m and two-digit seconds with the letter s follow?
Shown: 9h10
